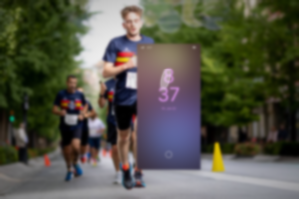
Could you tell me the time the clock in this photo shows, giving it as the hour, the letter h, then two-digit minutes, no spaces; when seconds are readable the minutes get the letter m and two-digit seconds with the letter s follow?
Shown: 8h37
